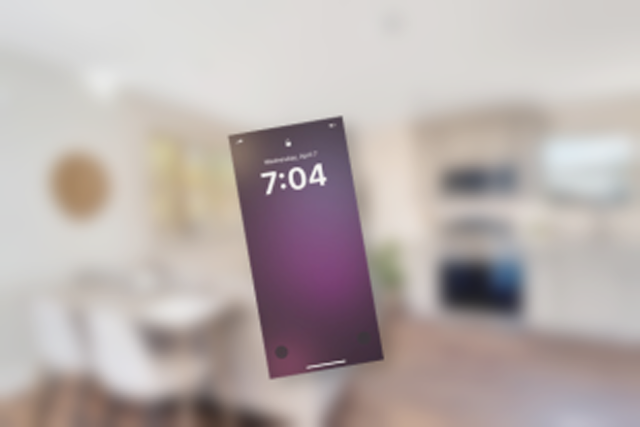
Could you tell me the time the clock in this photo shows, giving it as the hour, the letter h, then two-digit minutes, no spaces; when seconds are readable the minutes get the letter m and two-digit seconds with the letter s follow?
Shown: 7h04
